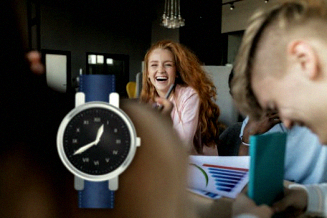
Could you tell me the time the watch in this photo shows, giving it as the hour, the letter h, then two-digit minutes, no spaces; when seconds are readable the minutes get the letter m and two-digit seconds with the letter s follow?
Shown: 12h40
